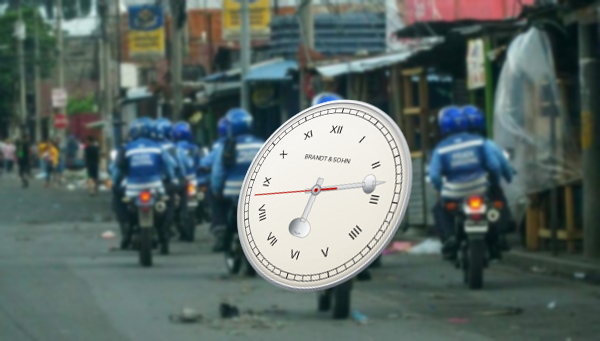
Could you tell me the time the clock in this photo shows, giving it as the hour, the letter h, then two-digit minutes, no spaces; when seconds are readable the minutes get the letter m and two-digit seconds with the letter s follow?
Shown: 6h12m43s
